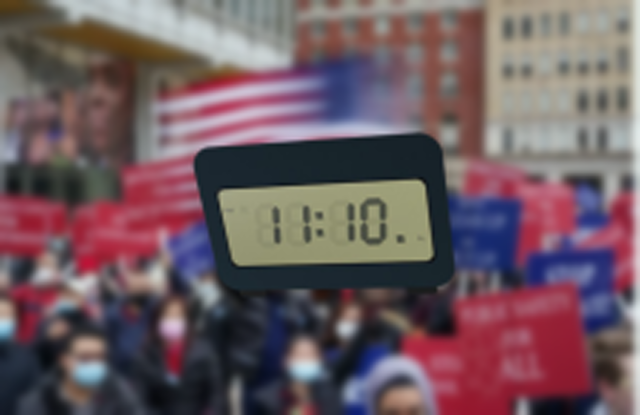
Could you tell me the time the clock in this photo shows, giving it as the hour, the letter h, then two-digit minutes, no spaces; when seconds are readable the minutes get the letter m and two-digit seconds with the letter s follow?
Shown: 11h10
